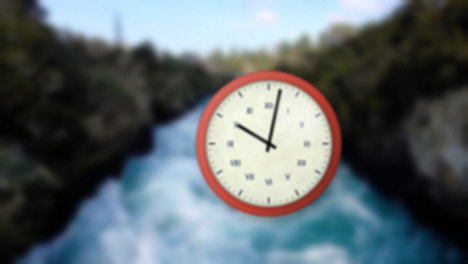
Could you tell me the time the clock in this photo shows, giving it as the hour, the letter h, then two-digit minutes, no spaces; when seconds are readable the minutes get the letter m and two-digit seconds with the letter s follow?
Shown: 10h02
